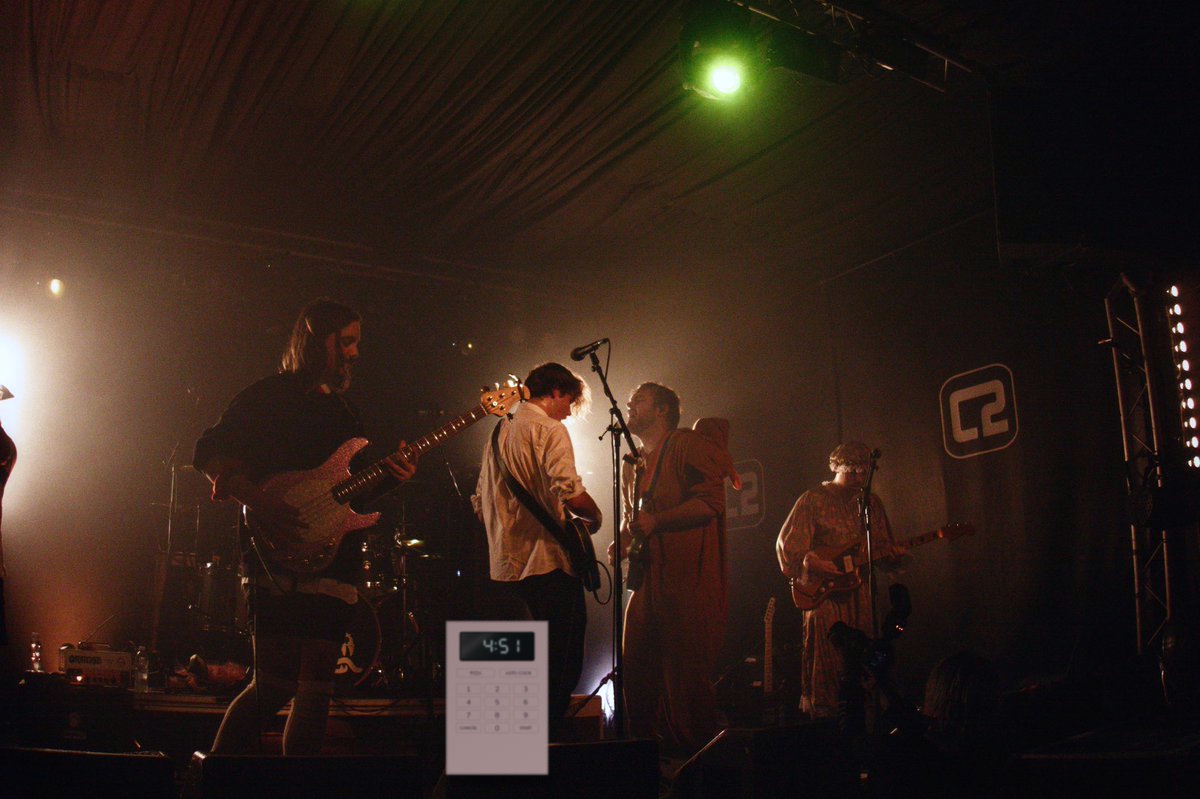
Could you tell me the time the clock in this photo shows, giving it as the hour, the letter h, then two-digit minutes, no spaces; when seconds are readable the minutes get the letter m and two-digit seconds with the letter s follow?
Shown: 4h51
